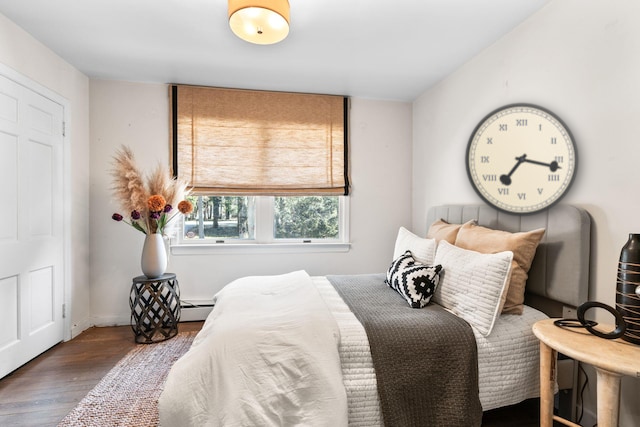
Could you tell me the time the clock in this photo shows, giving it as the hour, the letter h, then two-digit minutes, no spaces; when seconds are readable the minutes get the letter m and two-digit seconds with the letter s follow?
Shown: 7h17
